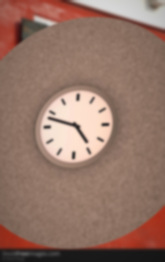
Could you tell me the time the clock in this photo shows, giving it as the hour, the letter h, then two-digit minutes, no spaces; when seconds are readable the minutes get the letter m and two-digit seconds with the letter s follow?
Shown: 4h48
